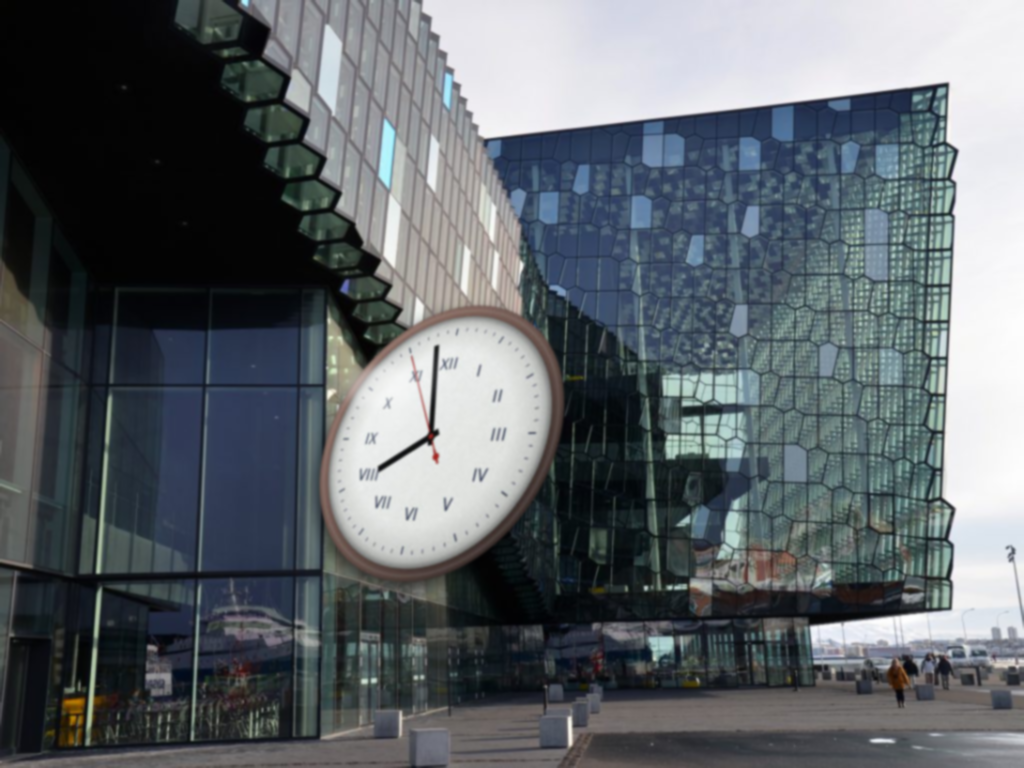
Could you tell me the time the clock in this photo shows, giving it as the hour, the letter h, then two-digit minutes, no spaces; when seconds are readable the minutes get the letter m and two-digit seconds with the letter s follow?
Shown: 7h57m55s
